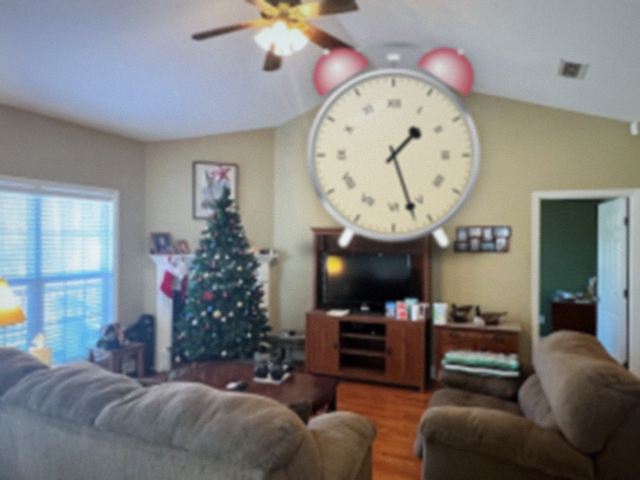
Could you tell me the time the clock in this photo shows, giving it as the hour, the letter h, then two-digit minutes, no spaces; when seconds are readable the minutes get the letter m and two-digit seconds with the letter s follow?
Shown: 1h27
